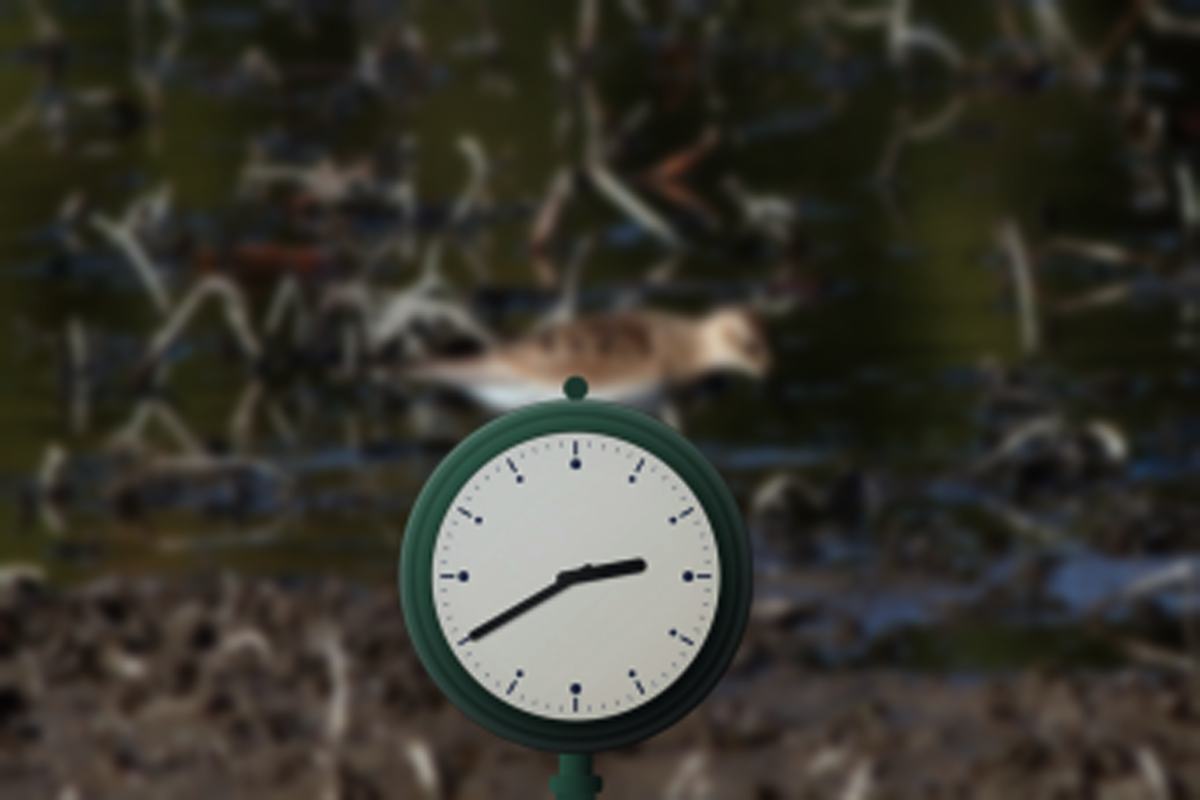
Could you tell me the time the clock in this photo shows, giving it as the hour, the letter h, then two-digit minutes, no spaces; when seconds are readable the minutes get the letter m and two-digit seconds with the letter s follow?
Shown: 2h40
